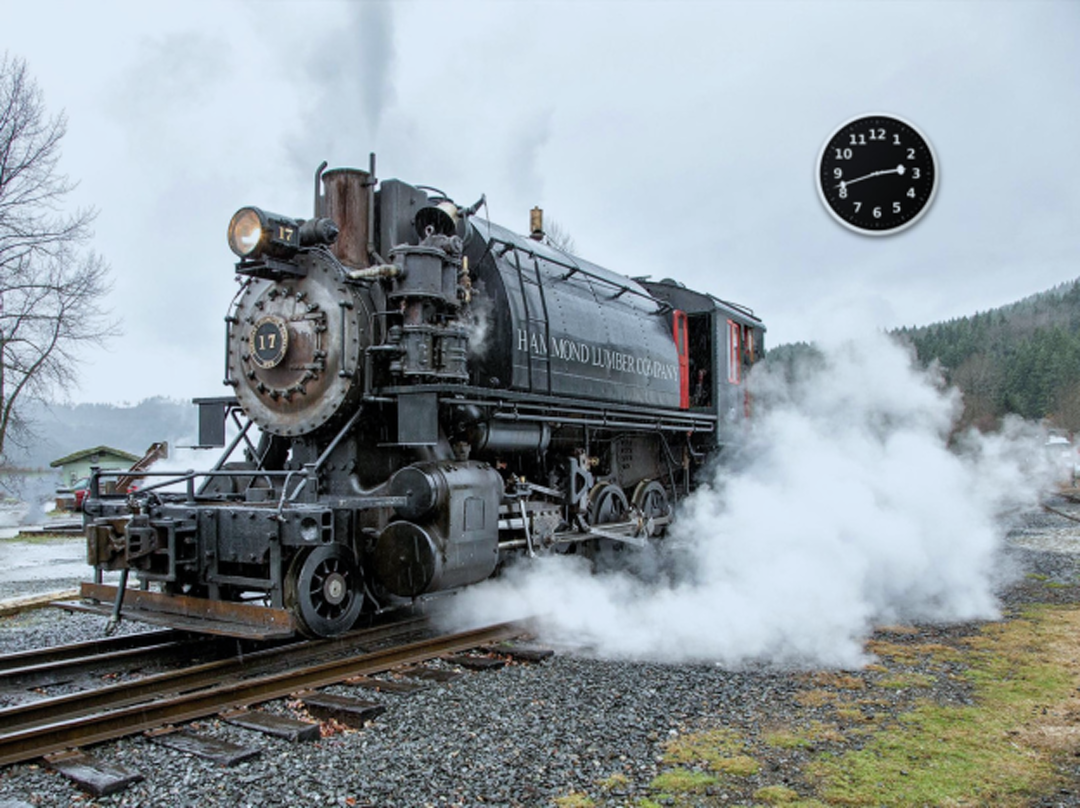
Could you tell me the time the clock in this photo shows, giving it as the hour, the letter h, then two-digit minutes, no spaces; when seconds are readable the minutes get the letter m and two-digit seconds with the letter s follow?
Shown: 2h42
